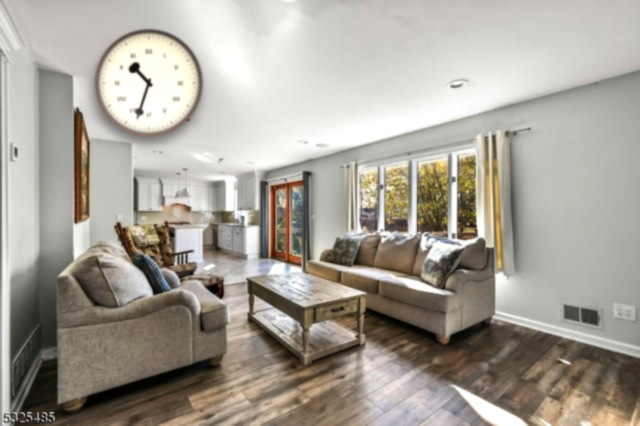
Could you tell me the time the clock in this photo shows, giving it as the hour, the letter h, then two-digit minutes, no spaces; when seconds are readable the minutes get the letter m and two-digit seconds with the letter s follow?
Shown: 10h33
